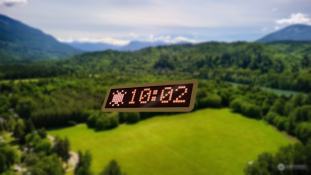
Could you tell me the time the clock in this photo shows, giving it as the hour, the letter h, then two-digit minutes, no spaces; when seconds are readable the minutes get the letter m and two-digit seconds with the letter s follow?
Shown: 10h02
